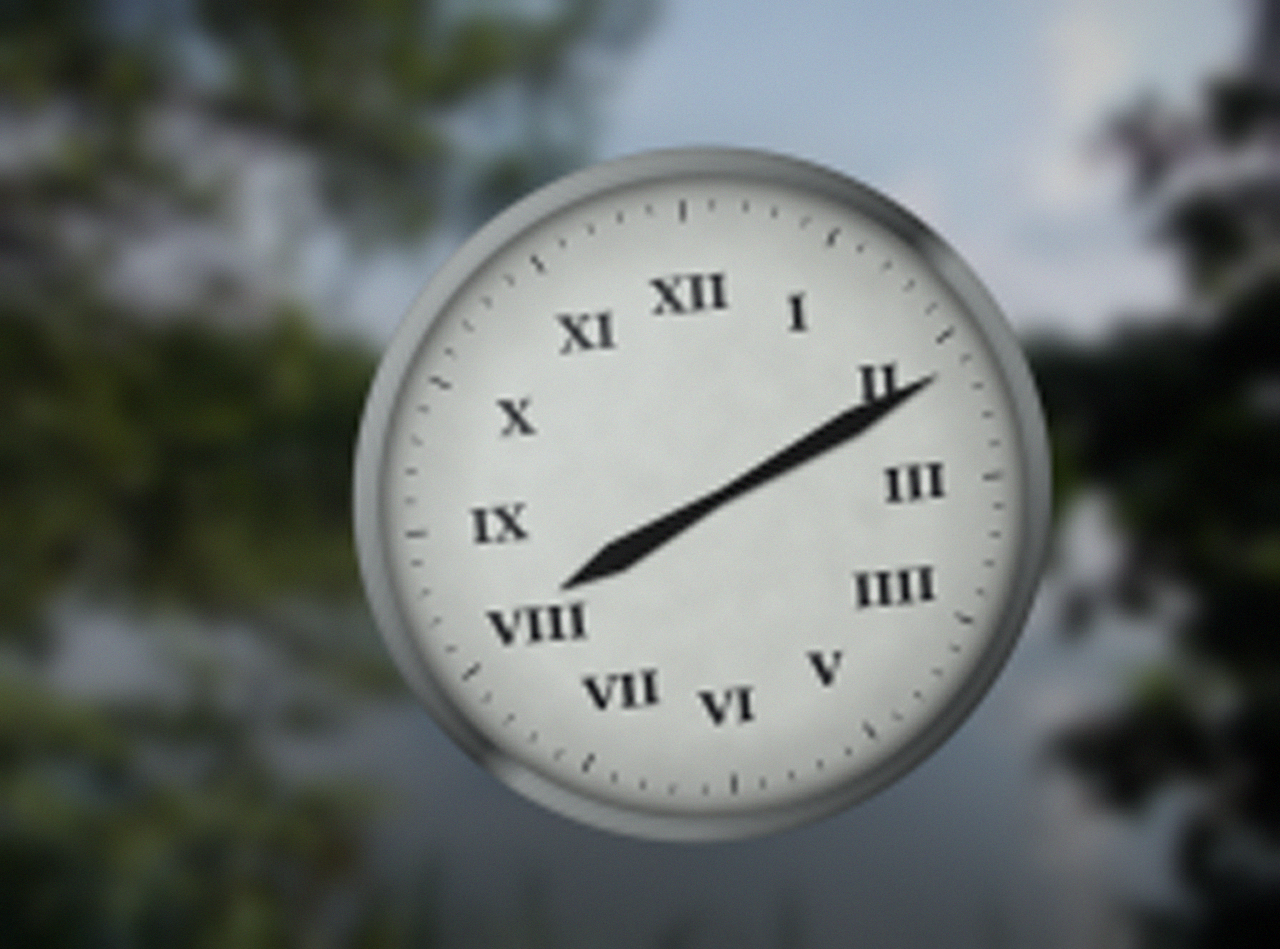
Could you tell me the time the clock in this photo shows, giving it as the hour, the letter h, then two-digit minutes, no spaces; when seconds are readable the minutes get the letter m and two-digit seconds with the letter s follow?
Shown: 8h11
